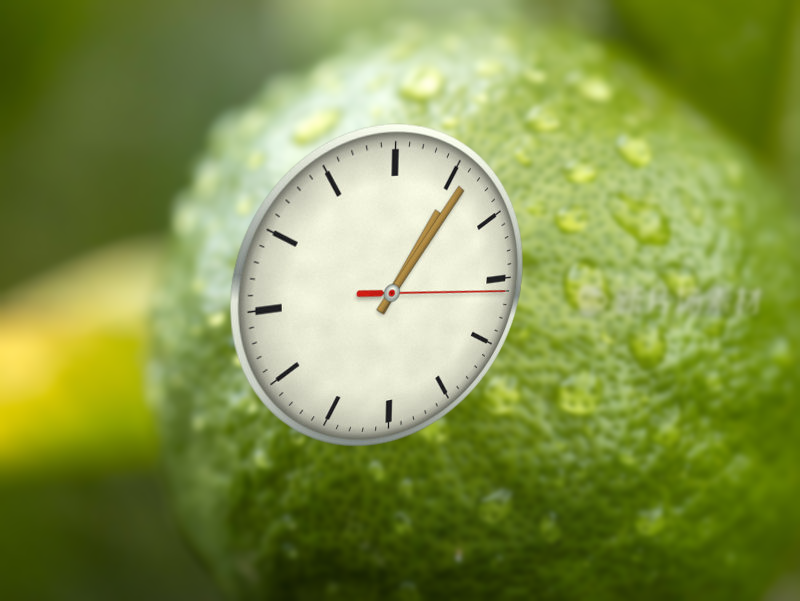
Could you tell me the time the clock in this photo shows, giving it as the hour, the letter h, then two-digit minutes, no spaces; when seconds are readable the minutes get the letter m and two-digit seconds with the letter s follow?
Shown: 1h06m16s
